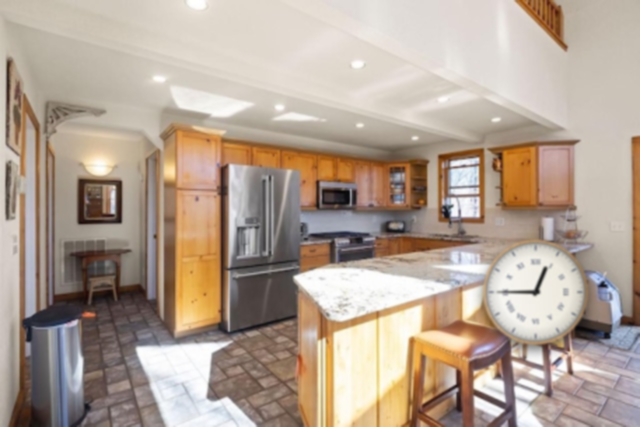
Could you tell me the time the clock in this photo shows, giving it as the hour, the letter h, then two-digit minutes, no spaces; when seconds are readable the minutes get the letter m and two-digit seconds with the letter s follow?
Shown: 12h45
